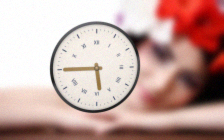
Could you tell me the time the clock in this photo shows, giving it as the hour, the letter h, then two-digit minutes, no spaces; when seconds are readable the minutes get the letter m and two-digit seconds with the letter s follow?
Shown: 5h45
